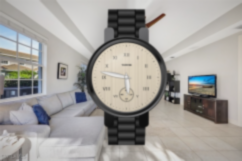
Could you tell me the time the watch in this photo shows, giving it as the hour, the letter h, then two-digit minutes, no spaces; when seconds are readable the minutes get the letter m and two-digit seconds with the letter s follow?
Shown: 5h47
